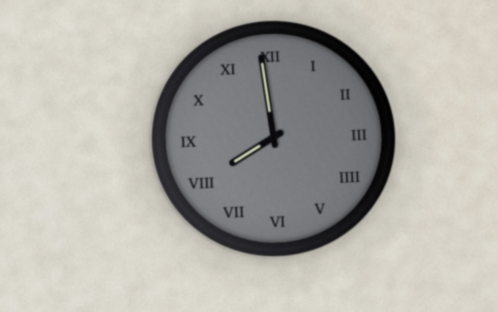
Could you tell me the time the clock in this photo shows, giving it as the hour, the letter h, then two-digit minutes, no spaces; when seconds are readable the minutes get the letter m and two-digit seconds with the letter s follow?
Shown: 7h59
